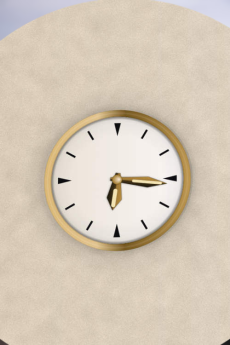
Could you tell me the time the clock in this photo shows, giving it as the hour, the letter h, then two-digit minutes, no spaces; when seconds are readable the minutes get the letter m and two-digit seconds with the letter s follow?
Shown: 6h16
